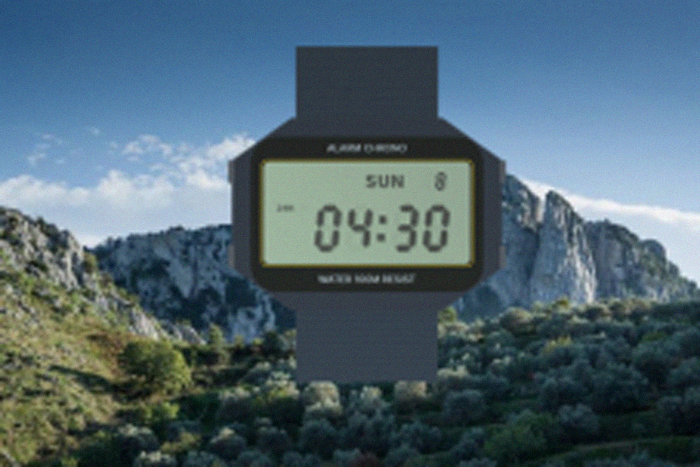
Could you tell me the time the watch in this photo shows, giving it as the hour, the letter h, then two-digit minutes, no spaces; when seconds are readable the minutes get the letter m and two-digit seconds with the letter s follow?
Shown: 4h30
